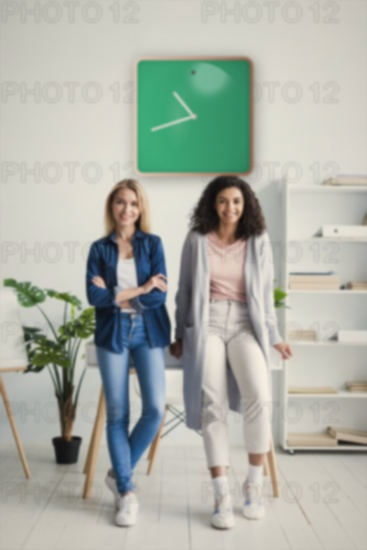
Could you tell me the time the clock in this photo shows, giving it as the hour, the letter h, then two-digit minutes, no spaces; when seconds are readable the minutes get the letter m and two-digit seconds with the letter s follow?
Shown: 10h42
